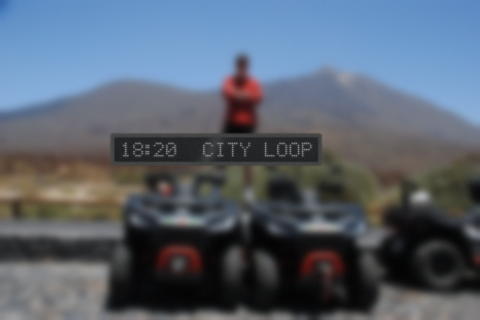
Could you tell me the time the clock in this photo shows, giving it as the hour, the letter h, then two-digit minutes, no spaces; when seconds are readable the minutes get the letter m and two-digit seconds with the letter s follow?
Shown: 18h20
